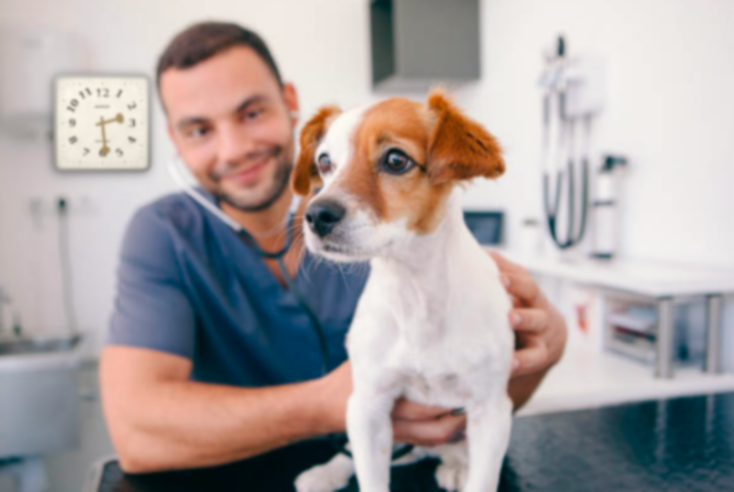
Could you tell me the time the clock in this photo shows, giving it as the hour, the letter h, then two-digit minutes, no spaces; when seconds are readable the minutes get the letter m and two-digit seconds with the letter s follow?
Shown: 2h29
